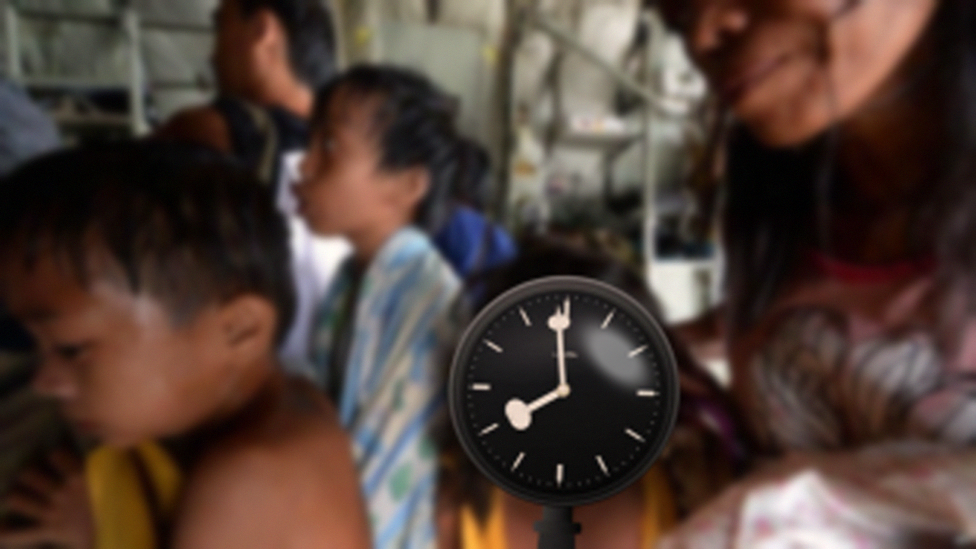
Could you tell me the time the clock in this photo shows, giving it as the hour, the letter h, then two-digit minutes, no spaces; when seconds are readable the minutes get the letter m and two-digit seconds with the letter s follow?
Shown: 7h59
